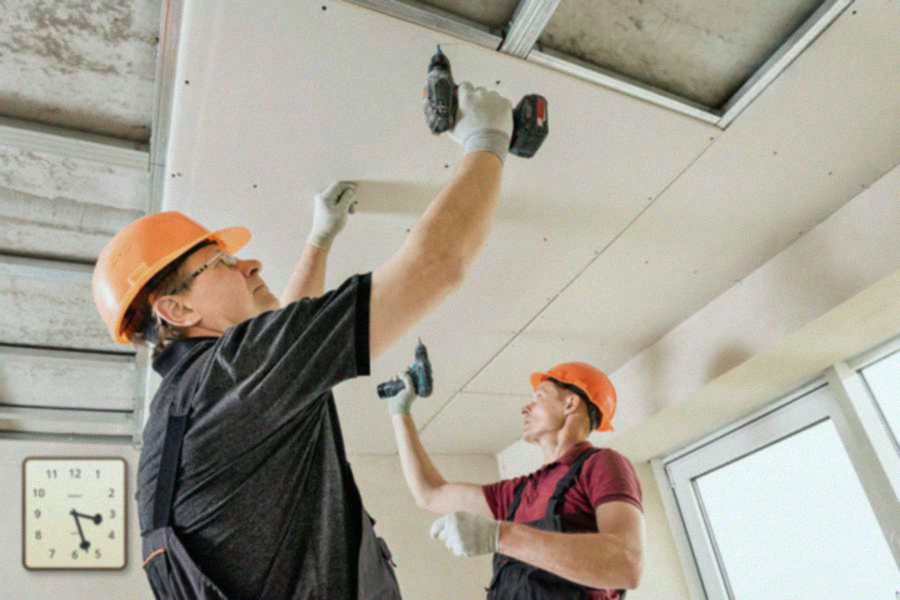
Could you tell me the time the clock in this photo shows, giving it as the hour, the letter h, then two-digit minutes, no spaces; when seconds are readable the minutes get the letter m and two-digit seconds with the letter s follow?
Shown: 3h27
